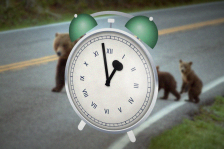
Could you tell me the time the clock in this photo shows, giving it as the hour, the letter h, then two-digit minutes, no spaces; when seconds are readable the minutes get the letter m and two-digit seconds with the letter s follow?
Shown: 12h58
